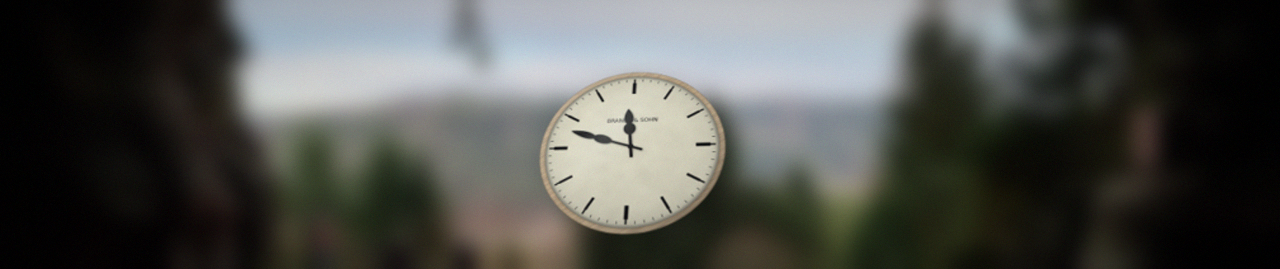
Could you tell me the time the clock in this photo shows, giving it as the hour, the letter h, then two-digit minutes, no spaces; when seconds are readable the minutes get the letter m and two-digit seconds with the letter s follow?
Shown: 11h48
